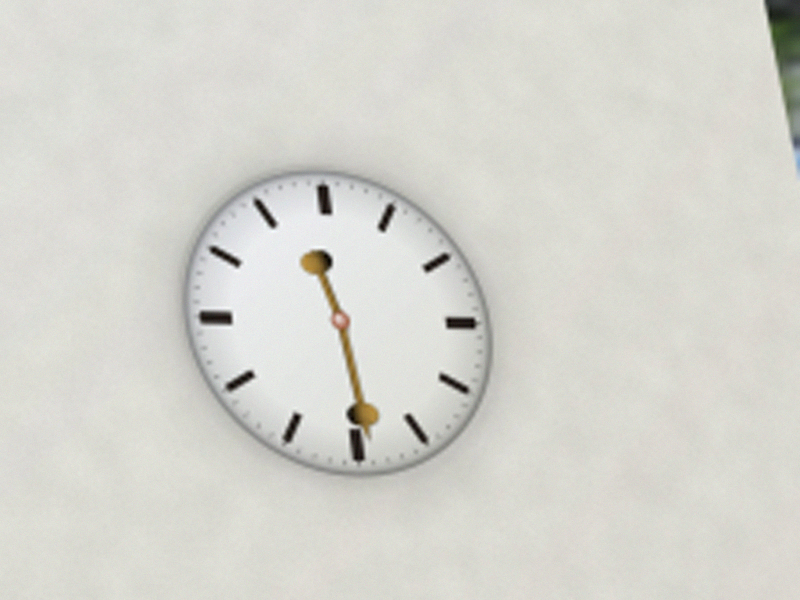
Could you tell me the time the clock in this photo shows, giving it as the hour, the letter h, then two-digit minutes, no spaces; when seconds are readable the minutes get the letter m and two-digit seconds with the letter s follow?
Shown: 11h29
